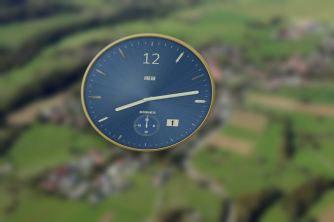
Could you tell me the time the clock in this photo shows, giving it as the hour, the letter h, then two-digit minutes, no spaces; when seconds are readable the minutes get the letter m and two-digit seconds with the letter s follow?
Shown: 8h13
